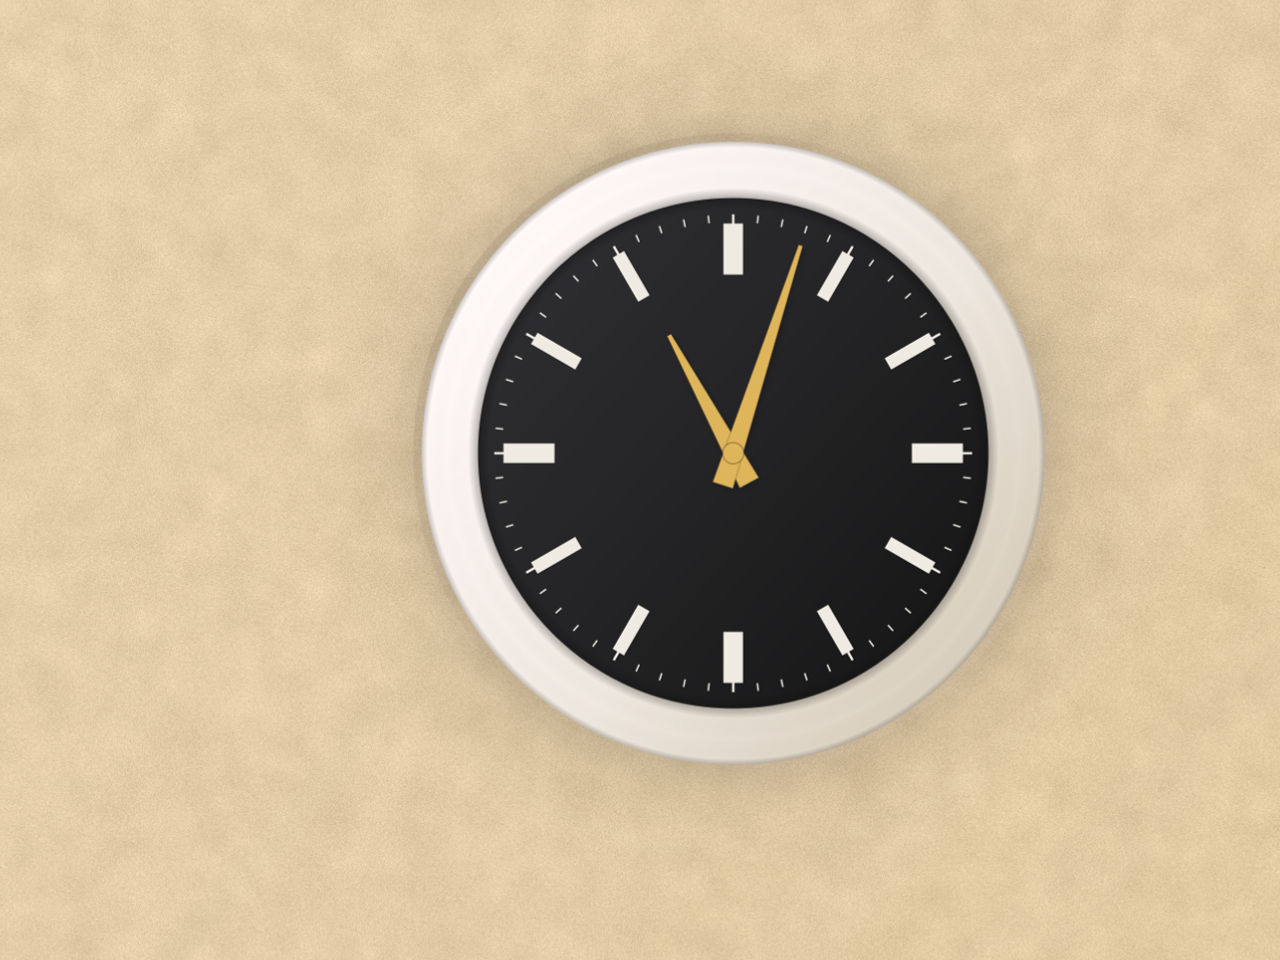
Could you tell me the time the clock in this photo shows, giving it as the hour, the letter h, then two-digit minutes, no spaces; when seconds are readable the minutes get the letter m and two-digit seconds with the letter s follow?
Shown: 11h03
